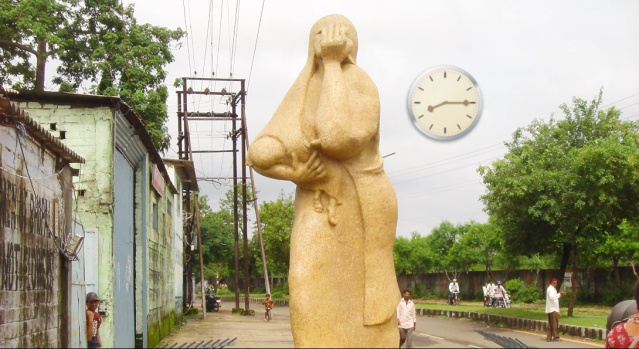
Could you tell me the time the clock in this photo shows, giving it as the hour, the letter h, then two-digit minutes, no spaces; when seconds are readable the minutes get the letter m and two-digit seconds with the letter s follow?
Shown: 8h15
